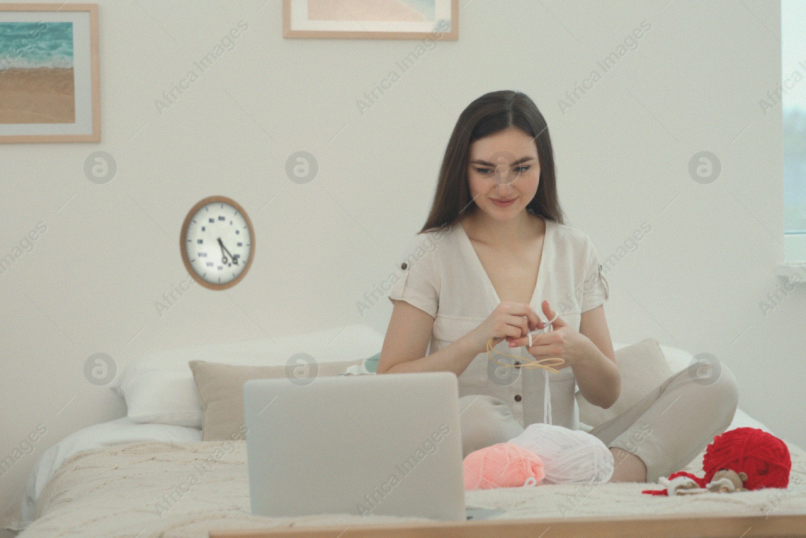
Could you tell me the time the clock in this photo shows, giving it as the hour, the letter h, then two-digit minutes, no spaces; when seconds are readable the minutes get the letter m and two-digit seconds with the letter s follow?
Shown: 5h22
